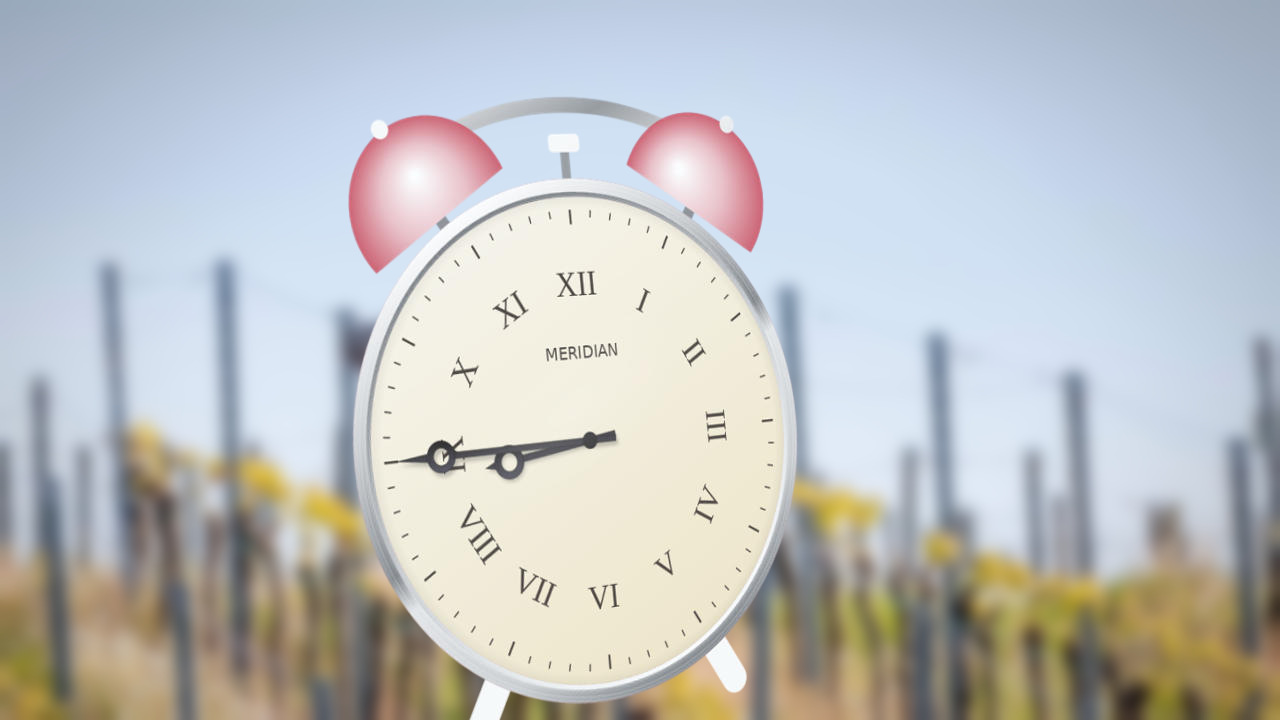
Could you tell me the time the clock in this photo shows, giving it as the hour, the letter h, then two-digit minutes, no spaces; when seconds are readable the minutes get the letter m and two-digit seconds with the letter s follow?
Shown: 8h45
